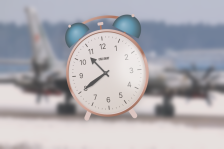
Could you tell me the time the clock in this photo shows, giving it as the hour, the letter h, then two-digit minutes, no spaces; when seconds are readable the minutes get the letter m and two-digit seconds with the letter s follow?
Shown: 10h40
